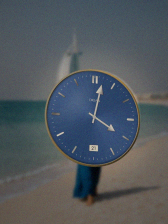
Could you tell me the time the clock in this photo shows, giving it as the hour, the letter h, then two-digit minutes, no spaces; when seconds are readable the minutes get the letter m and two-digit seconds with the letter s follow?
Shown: 4h02
